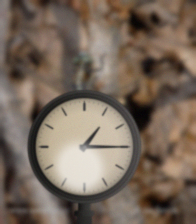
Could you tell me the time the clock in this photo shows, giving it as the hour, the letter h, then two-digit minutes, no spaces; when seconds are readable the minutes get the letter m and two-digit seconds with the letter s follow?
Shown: 1h15
